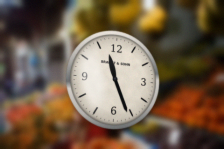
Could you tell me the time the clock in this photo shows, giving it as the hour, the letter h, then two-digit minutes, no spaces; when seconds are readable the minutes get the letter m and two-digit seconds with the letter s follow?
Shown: 11h26
